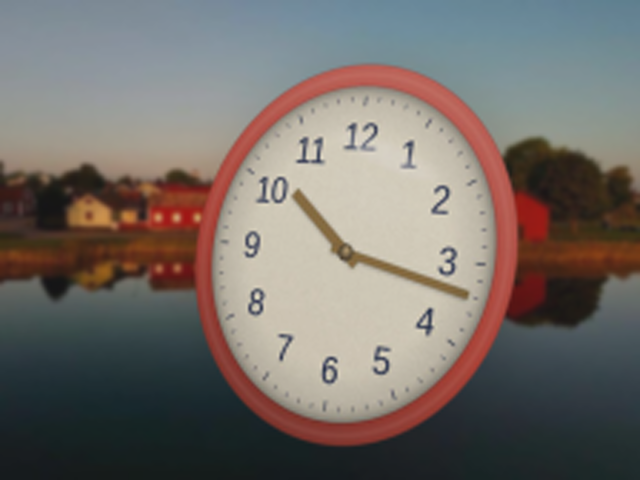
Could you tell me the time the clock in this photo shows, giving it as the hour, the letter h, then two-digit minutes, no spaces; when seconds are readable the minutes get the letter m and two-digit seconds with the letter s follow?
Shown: 10h17
